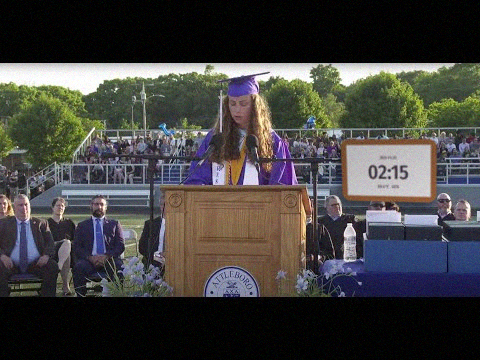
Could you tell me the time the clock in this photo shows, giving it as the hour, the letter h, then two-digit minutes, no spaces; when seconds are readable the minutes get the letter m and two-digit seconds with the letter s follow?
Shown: 2h15
